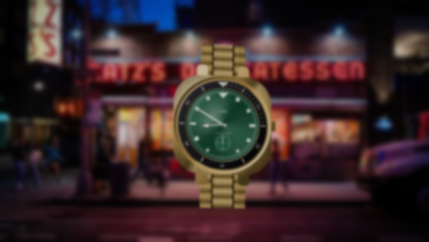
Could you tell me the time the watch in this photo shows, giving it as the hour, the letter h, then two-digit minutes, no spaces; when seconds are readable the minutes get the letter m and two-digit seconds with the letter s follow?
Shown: 8h50
